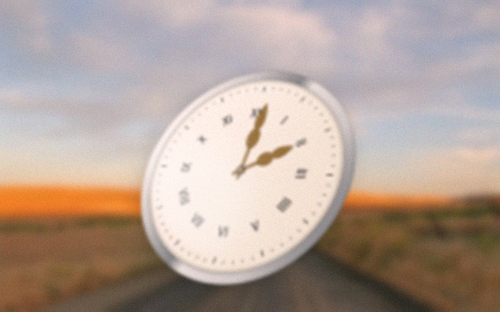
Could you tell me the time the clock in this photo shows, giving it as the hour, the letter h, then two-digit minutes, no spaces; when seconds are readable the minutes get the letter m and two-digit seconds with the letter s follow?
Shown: 2h01
